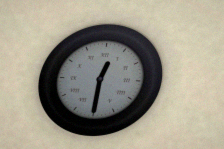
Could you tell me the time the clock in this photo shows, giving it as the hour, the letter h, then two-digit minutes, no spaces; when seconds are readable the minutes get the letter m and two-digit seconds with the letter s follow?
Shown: 12h30
